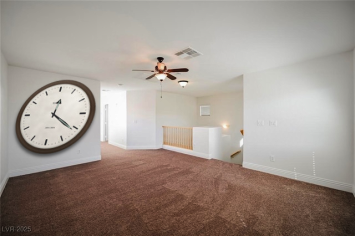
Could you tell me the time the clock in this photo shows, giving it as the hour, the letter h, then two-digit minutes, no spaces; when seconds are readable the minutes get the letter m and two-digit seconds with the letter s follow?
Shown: 12h21
